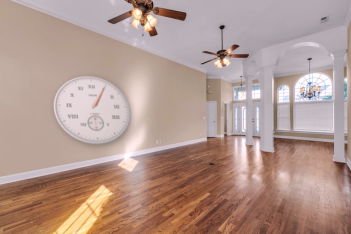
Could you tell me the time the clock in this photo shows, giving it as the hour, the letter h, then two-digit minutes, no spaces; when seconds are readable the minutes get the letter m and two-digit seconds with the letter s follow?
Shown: 1h05
